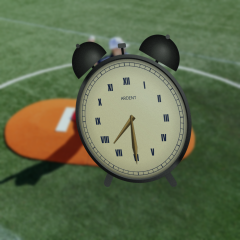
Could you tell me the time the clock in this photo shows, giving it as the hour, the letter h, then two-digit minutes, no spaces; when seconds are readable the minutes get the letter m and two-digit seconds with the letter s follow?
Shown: 7h30
